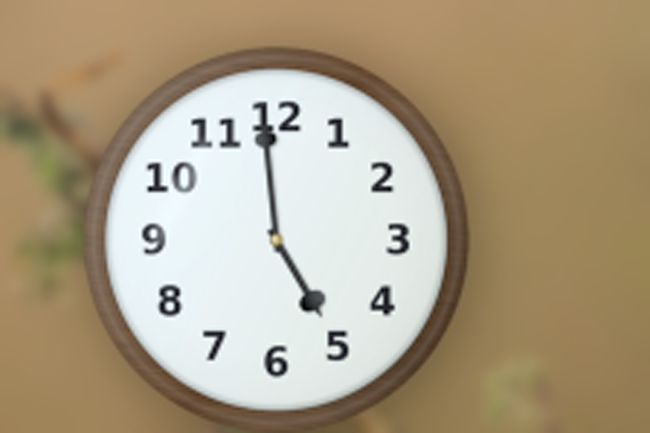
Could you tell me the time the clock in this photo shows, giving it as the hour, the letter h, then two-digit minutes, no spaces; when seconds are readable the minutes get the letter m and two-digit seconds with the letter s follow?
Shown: 4h59
